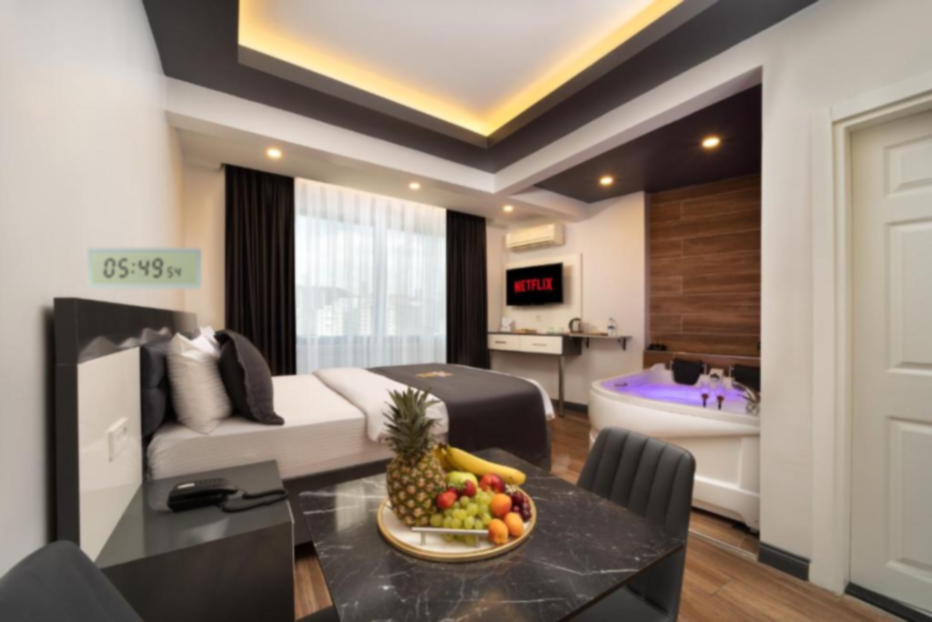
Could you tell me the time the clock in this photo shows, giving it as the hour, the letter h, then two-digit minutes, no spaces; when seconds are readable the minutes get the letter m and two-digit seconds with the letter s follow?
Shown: 5h49
